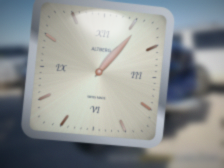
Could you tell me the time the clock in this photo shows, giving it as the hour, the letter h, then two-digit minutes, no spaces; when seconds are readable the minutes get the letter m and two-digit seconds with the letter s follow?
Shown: 1h06
